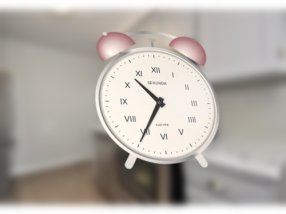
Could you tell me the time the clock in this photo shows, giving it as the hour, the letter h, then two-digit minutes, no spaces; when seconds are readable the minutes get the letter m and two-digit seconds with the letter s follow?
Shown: 10h35
